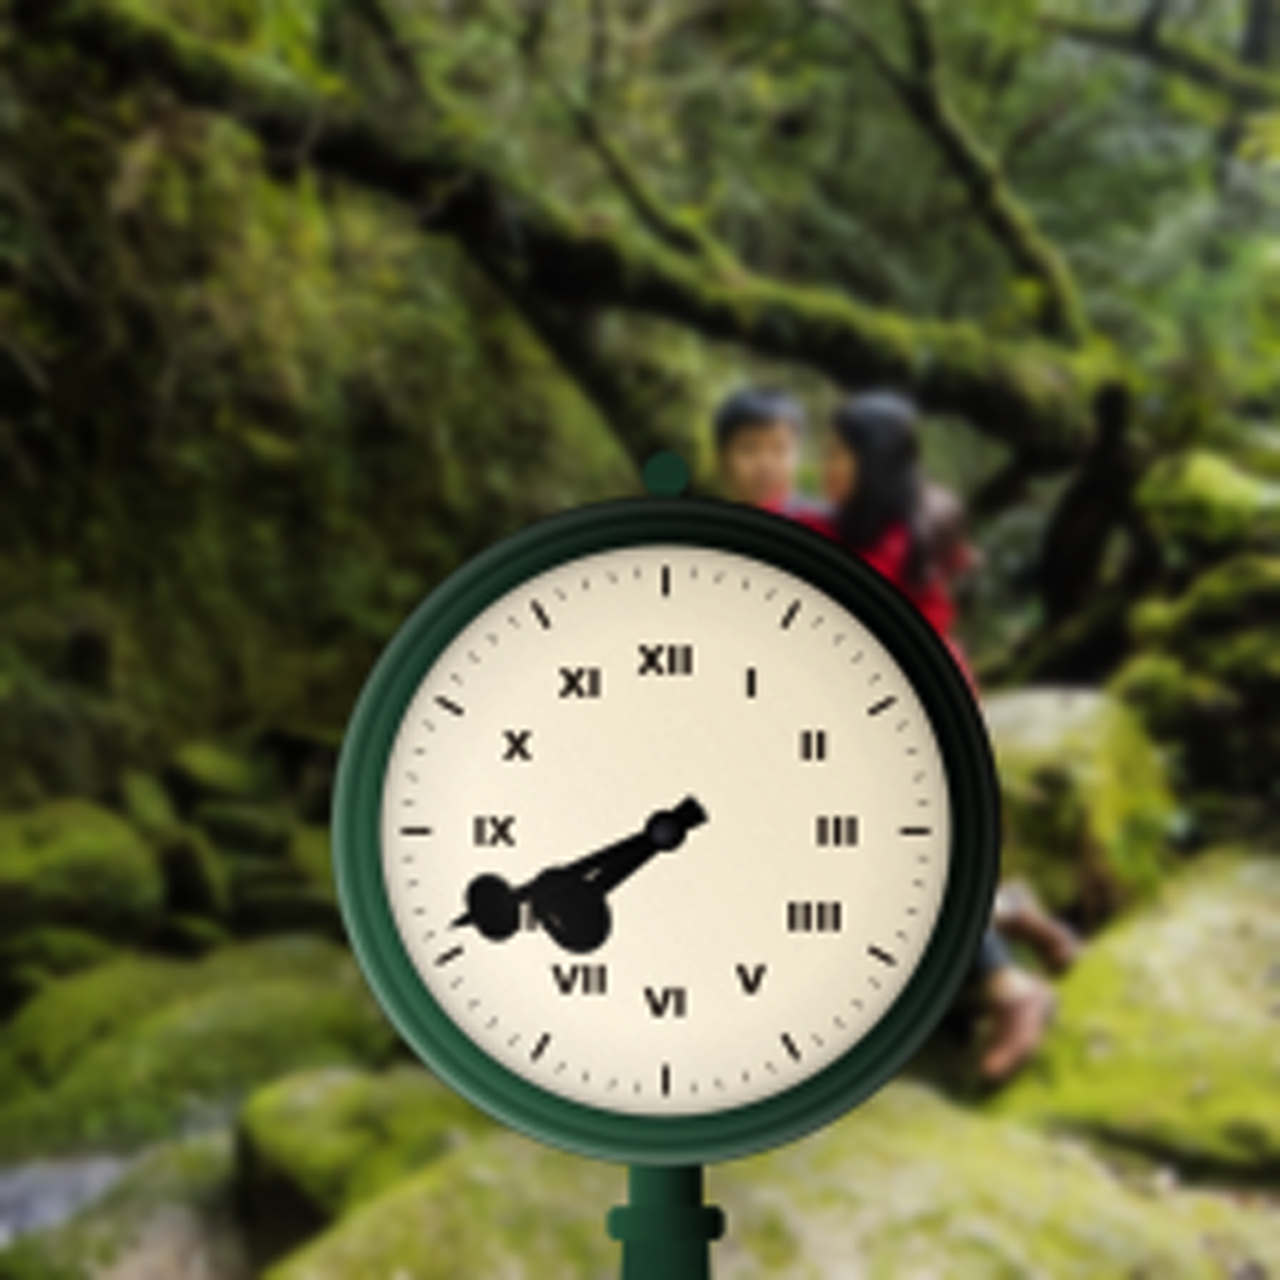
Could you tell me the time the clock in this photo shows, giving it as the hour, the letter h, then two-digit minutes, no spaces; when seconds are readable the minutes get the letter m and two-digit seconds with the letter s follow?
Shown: 7h41
